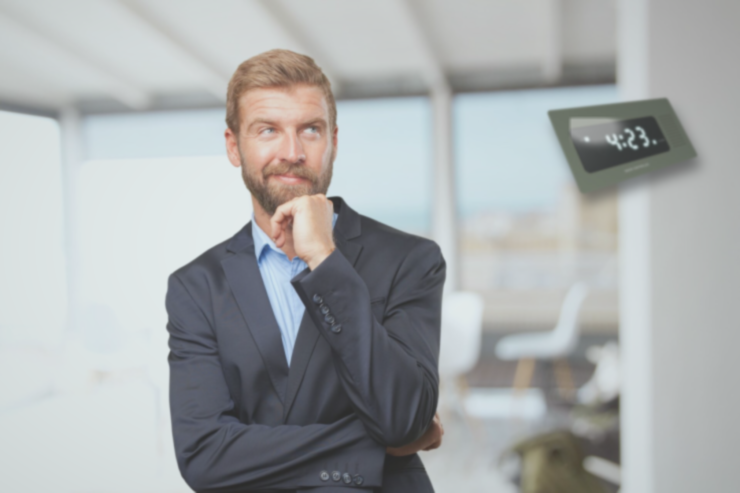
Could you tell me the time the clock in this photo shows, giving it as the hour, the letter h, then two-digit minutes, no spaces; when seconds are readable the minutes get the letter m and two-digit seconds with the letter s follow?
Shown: 4h23
